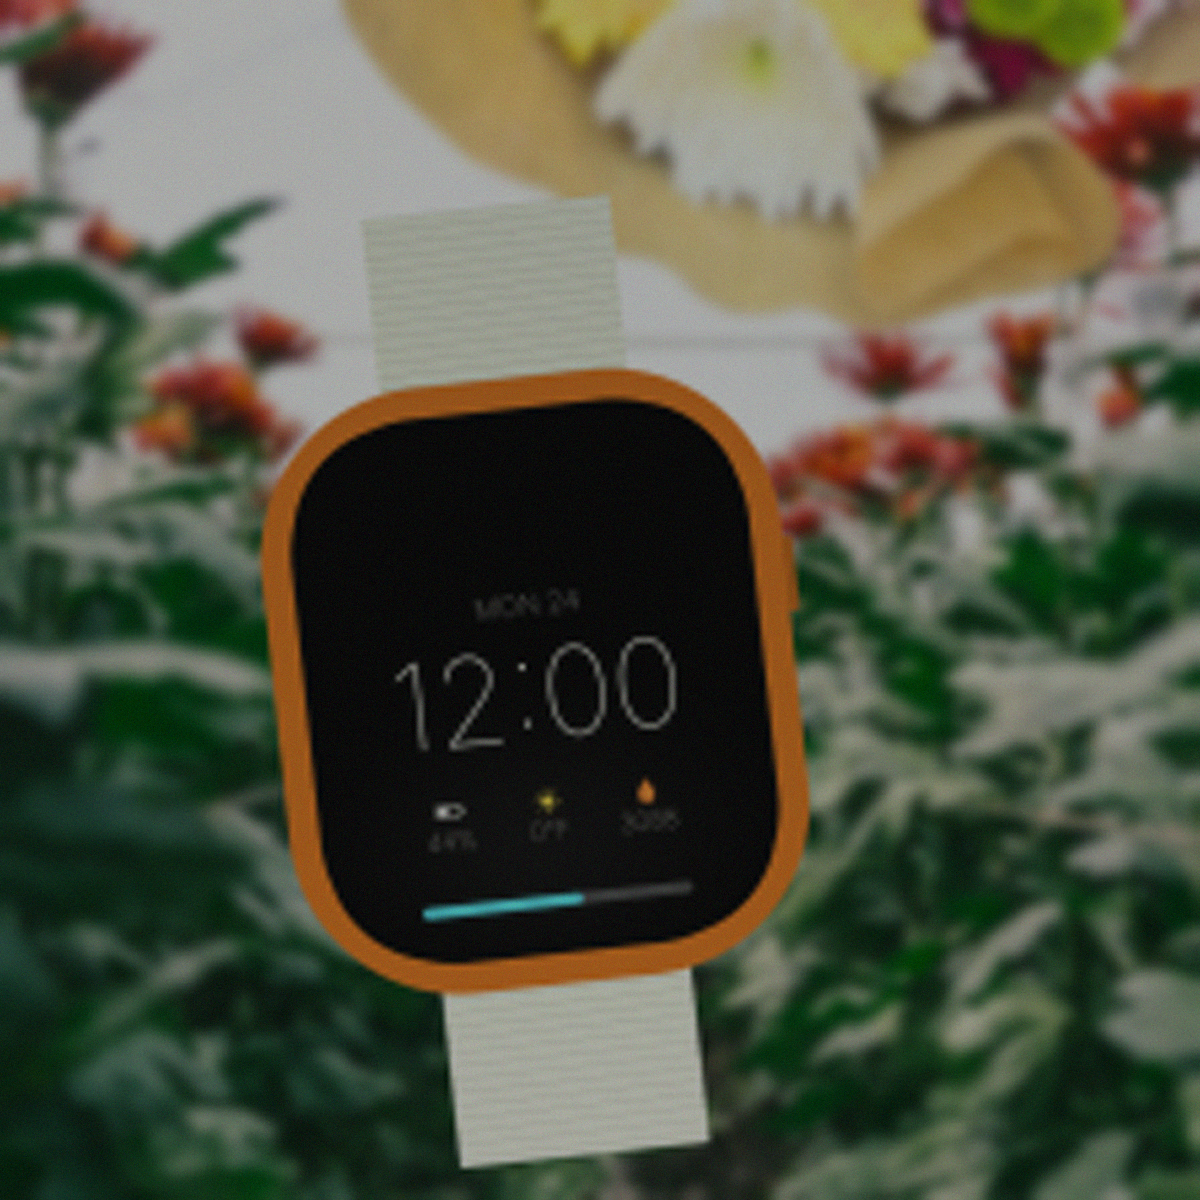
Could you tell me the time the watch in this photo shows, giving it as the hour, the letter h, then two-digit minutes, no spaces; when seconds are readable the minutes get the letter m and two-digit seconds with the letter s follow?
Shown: 12h00
